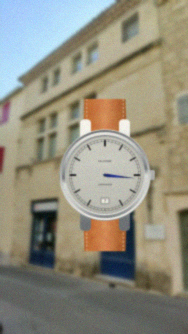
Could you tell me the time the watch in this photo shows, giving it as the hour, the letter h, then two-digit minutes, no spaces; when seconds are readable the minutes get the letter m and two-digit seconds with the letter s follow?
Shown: 3h16
